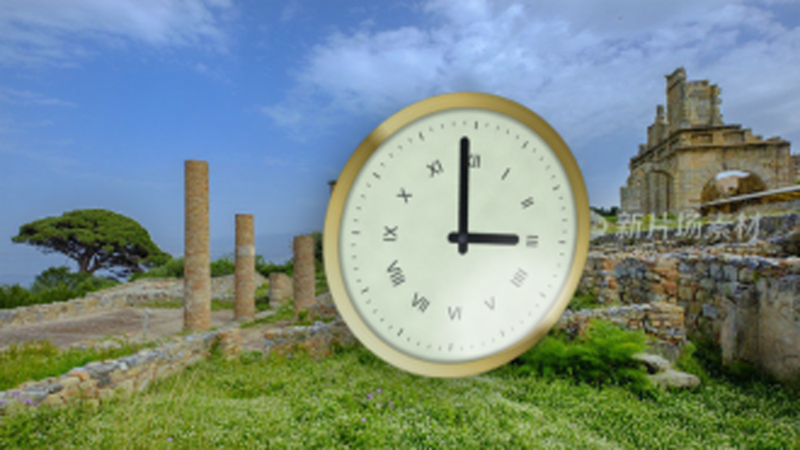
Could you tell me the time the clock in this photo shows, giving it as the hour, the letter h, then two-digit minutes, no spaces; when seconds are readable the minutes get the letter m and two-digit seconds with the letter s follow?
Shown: 2h59
